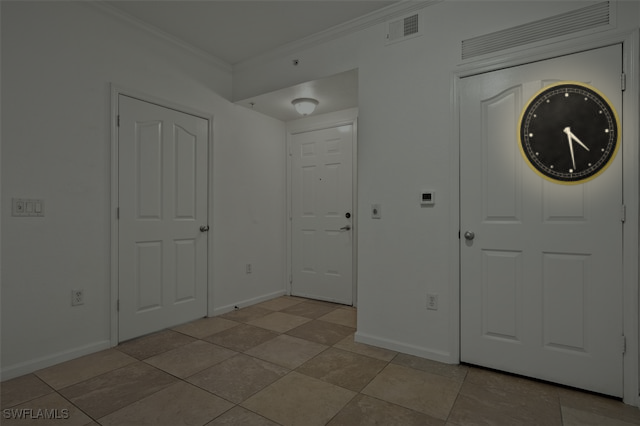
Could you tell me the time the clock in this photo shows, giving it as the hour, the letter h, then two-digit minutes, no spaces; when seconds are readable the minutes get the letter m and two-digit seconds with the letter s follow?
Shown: 4h29
